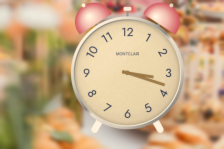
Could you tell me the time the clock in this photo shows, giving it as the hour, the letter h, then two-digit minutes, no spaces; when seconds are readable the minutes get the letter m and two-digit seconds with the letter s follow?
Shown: 3h18
